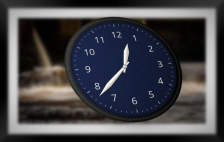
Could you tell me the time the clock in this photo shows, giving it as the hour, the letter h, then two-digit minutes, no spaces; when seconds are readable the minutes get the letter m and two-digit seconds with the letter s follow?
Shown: 12h38
